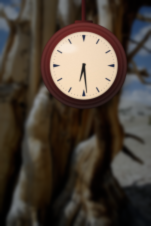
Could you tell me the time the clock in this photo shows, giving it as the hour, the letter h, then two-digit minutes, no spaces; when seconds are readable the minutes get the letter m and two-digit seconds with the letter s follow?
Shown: 6h29
